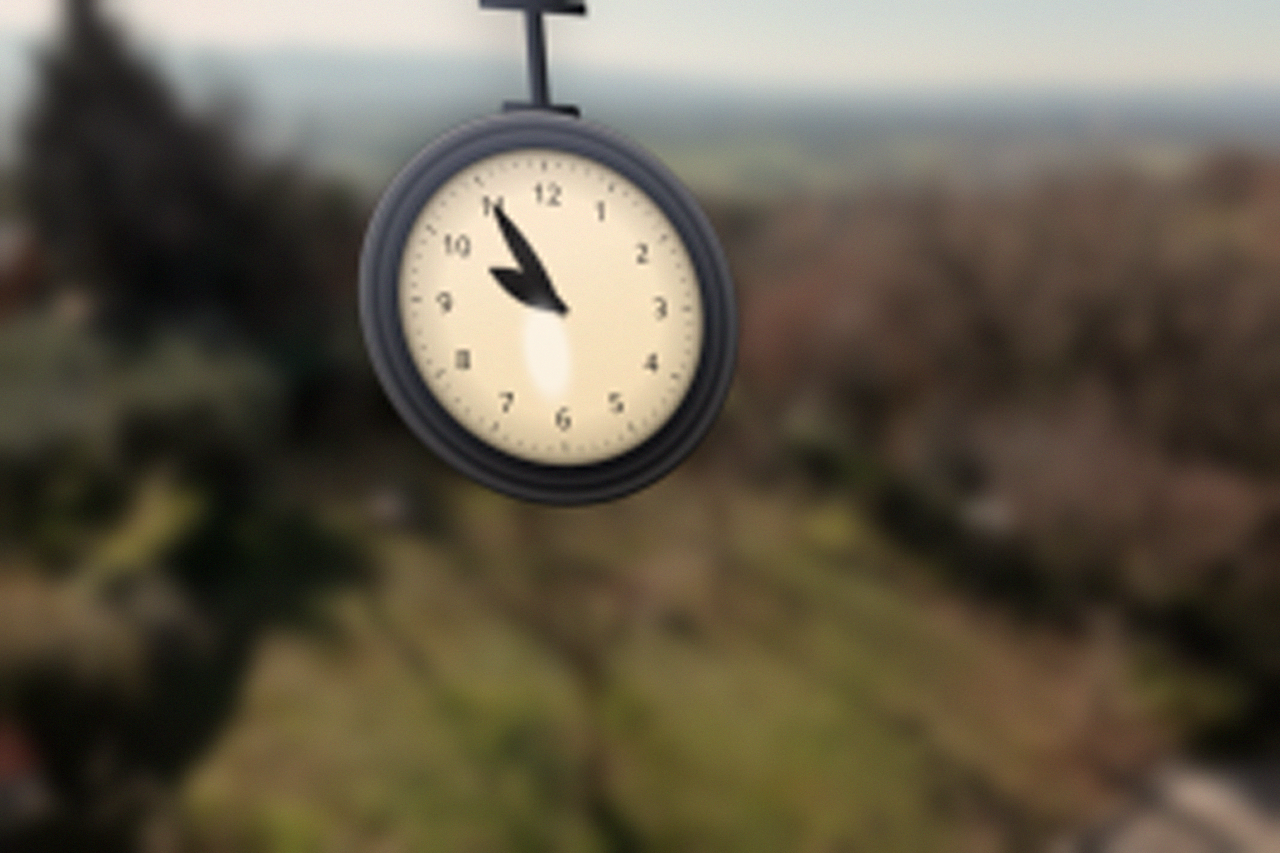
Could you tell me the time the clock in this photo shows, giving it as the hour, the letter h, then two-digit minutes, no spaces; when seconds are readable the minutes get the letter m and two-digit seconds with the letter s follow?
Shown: 9h55
